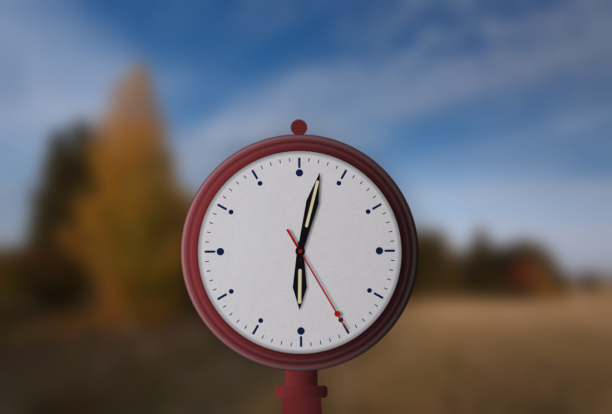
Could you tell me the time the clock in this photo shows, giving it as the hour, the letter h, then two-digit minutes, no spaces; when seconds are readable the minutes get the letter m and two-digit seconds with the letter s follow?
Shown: 6h02m25s
